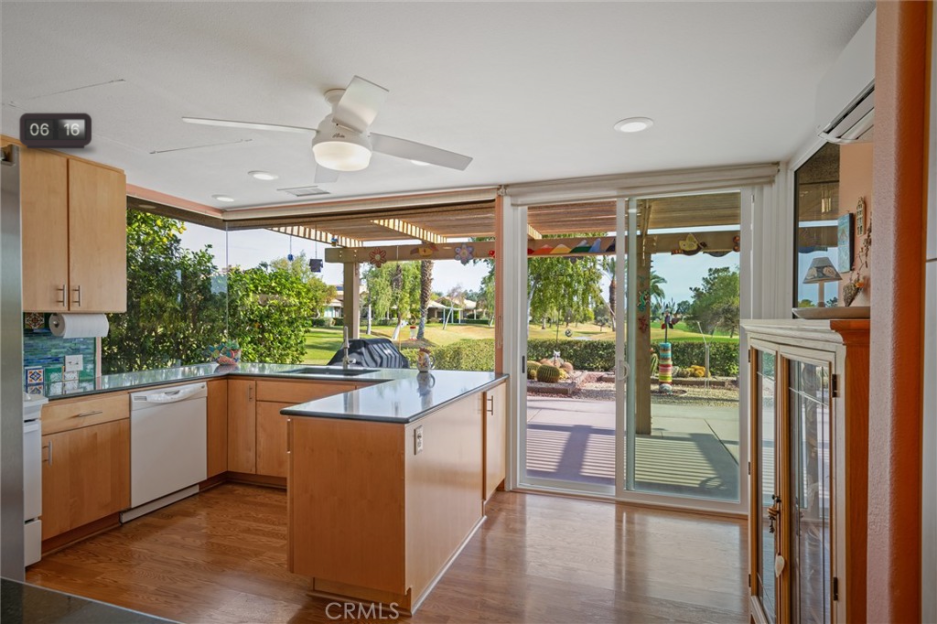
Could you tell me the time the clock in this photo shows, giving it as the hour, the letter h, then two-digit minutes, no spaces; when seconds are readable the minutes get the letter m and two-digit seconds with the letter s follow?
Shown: 6h16
